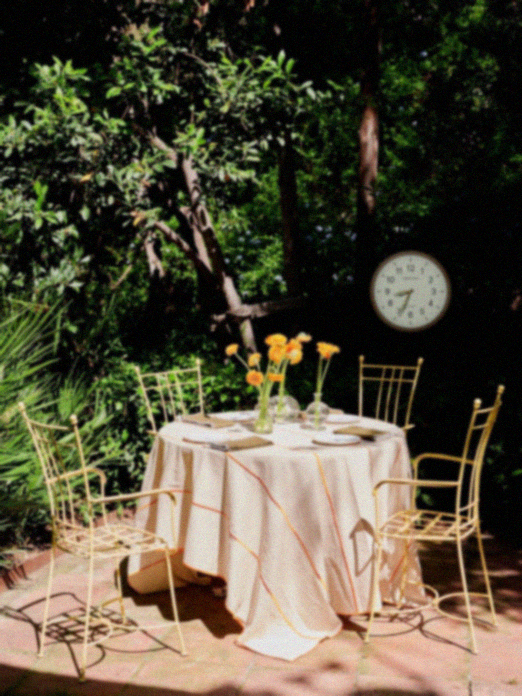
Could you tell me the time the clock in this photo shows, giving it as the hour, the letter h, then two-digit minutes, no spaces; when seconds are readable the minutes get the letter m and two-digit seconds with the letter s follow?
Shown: 8h34
